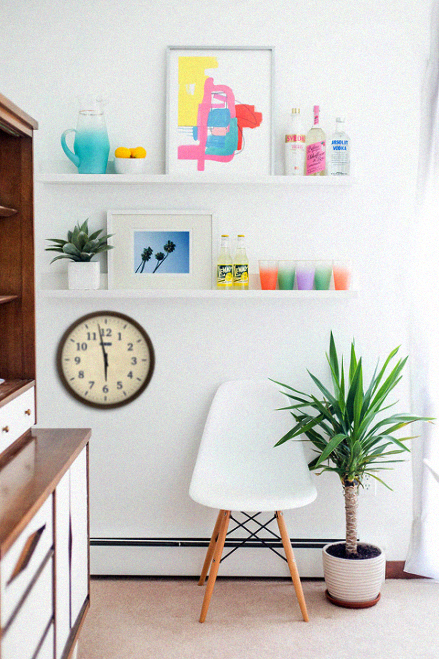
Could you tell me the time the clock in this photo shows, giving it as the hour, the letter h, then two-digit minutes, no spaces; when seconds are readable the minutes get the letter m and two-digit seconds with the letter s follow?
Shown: 5h58
